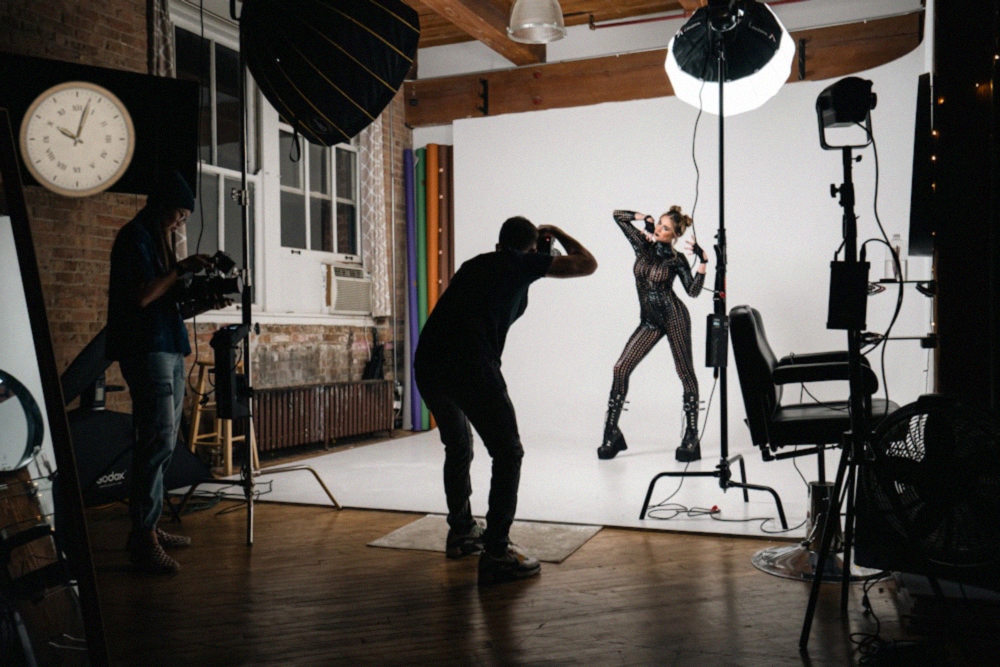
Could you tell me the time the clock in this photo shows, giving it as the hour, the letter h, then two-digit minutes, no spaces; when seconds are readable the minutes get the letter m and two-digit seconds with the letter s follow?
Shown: 10h03
